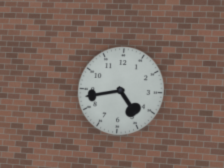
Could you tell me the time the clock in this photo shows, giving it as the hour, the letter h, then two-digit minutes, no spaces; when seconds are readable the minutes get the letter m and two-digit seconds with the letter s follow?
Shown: 4h43
